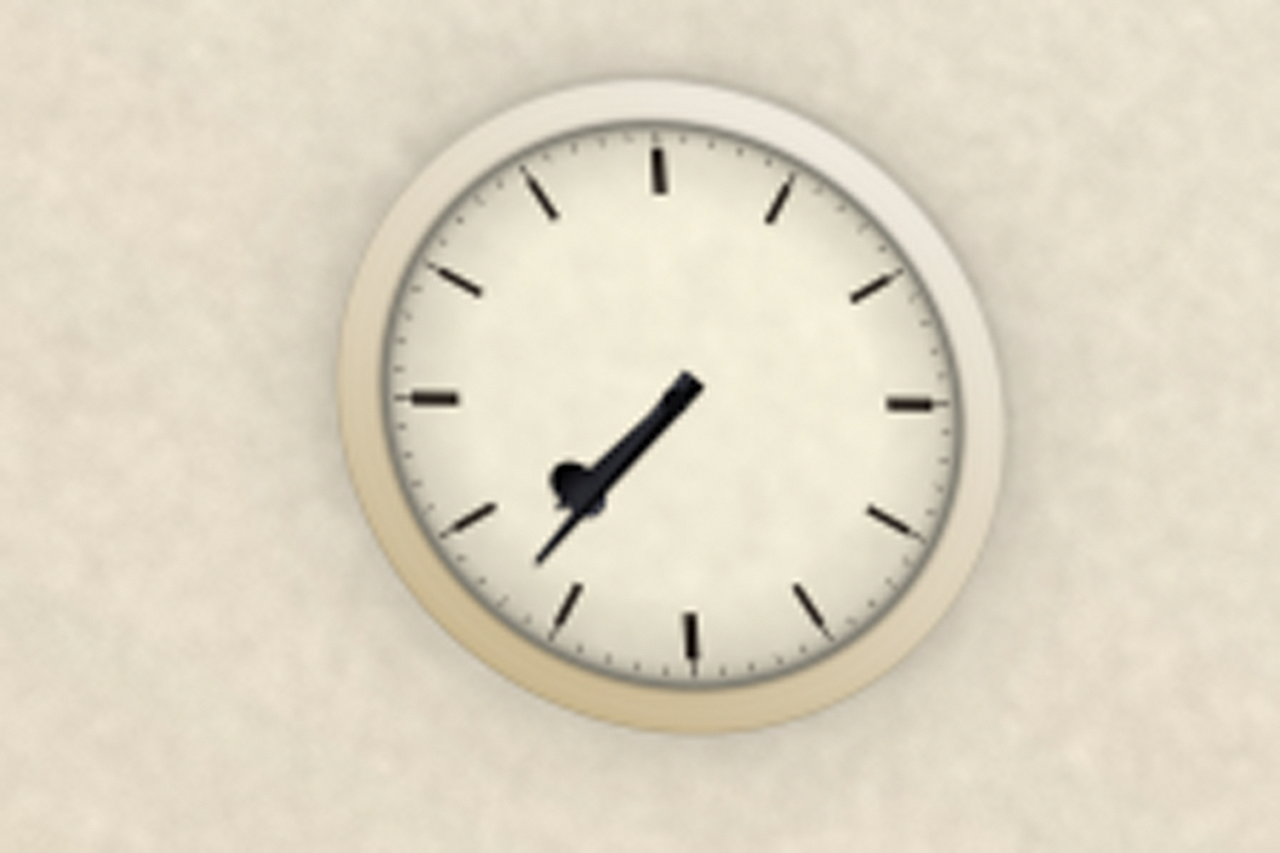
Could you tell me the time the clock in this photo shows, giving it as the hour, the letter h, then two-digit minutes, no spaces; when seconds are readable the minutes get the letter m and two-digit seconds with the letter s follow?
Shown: 7h37
